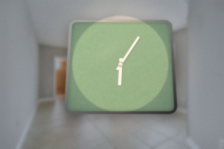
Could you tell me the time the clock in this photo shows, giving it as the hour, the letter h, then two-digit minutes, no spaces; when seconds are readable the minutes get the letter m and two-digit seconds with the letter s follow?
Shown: 6h05
